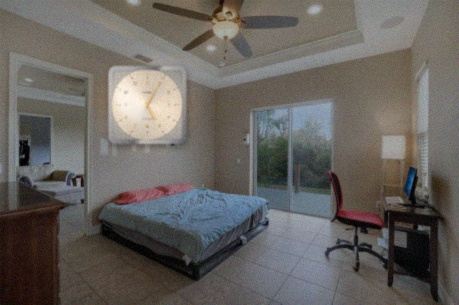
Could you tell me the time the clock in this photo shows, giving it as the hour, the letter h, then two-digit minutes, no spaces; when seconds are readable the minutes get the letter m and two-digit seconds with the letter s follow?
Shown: 5h05
